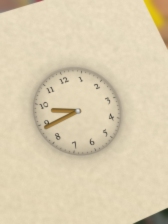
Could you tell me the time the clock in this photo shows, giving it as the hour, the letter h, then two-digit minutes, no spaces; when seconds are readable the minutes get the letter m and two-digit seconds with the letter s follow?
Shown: 9h44
